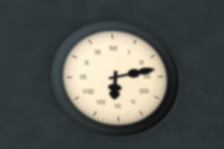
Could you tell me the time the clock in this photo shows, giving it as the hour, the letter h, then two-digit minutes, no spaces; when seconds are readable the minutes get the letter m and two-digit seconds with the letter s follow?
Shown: 6h13
